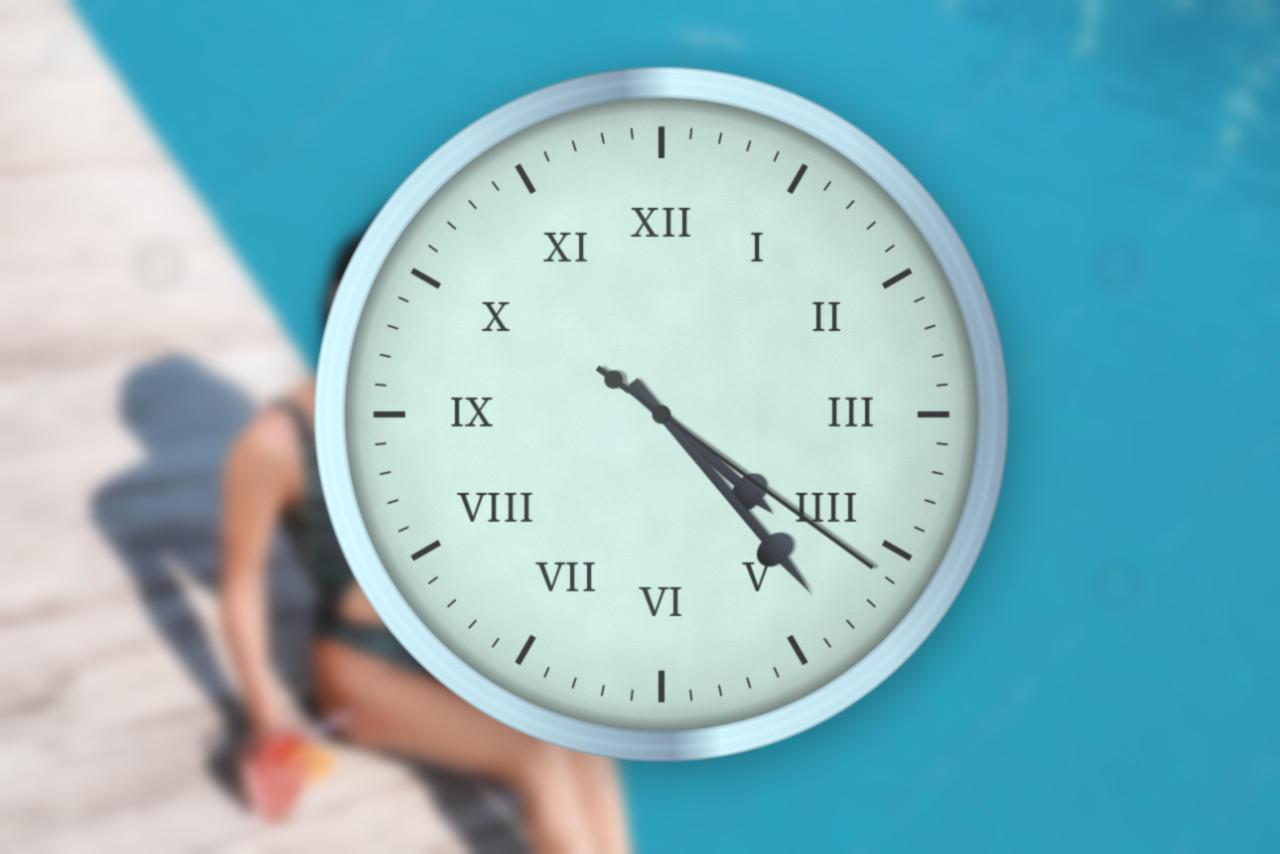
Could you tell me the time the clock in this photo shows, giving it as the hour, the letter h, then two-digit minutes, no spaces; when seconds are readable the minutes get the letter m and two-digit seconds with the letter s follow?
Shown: 4h23m21s
